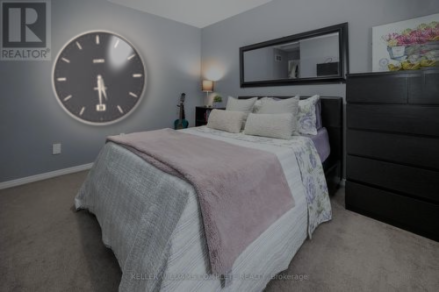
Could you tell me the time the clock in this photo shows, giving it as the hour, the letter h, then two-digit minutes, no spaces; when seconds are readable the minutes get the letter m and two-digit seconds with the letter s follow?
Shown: 5h30
